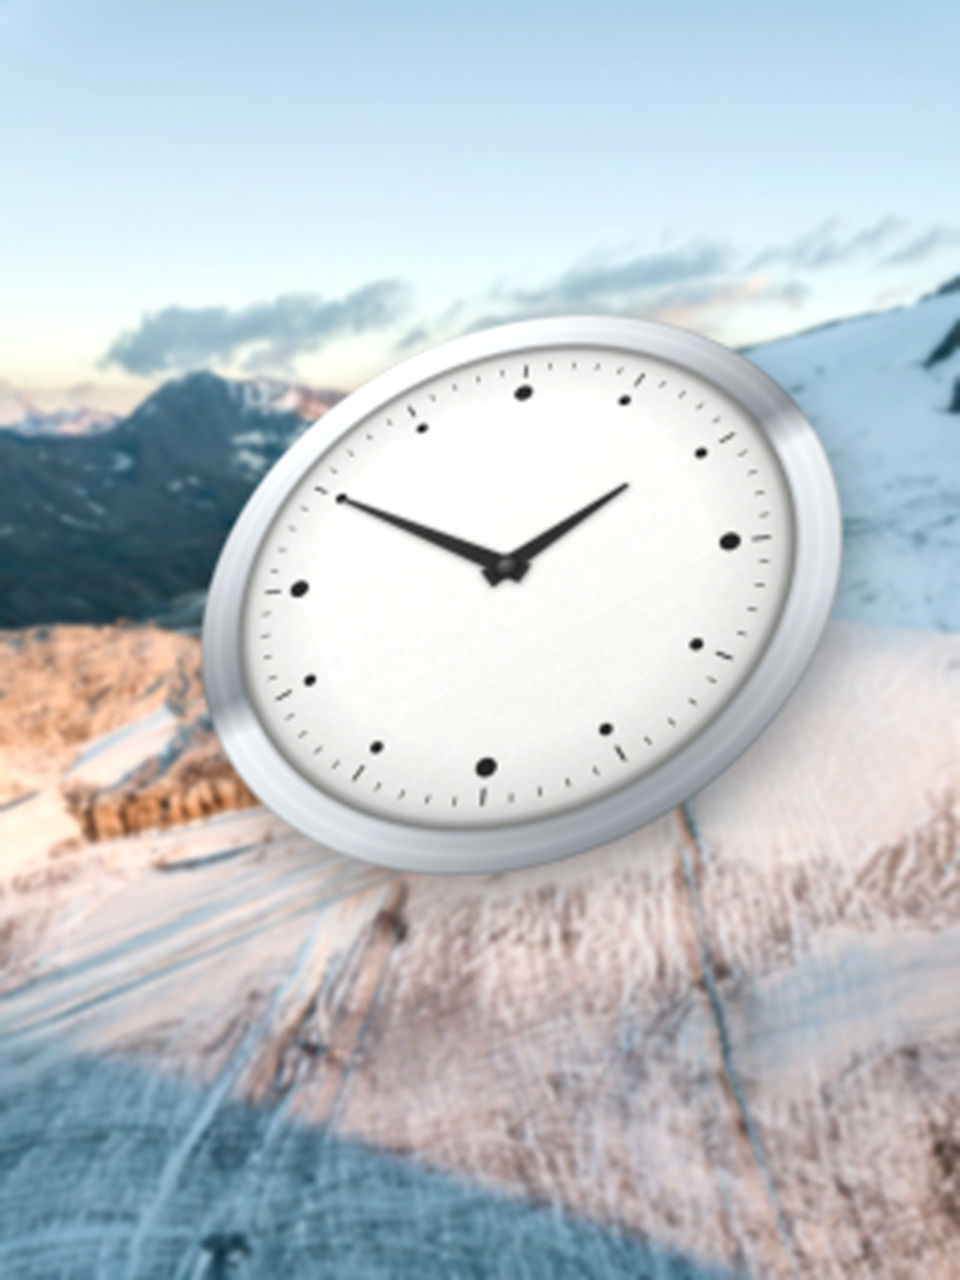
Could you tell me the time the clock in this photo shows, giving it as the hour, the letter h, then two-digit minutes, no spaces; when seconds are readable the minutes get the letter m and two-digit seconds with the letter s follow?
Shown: 1h50
